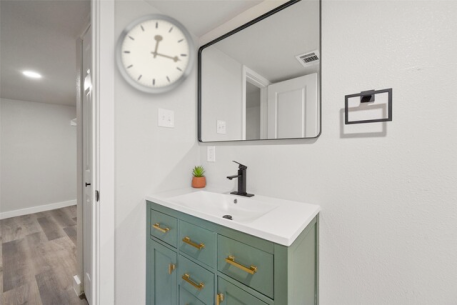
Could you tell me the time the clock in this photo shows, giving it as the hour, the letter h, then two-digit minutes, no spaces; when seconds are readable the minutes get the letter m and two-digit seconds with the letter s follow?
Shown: 12h17
